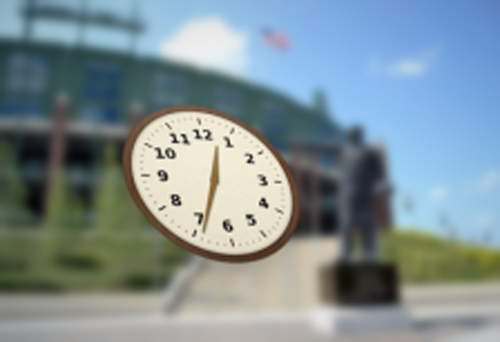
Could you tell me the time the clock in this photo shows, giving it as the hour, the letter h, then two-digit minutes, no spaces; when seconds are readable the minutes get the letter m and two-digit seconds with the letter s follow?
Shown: 12h34
